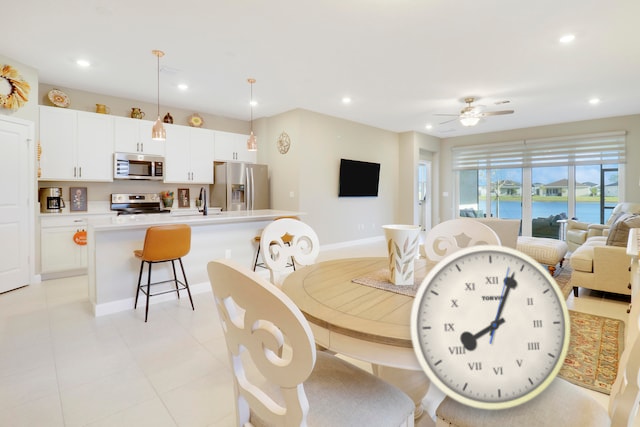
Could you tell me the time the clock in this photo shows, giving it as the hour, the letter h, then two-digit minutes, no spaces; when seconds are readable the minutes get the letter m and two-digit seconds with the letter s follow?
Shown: 8h04m03s
